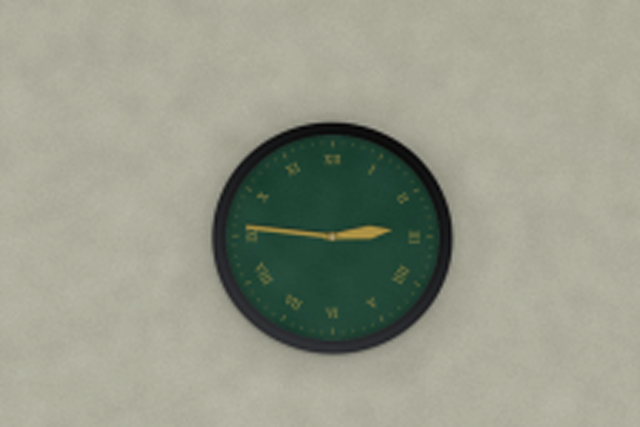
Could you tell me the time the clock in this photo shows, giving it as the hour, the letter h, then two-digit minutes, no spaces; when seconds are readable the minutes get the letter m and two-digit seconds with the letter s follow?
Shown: 2h46
